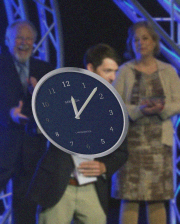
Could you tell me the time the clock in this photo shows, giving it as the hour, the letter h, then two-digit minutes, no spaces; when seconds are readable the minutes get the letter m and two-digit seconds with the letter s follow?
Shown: 12h08
